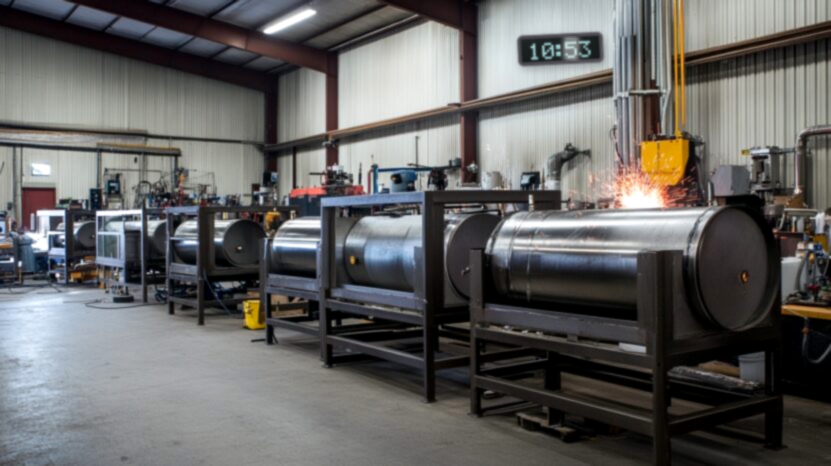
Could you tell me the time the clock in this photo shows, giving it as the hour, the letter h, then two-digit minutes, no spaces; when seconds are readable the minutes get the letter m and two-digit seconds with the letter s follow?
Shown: 10h53
